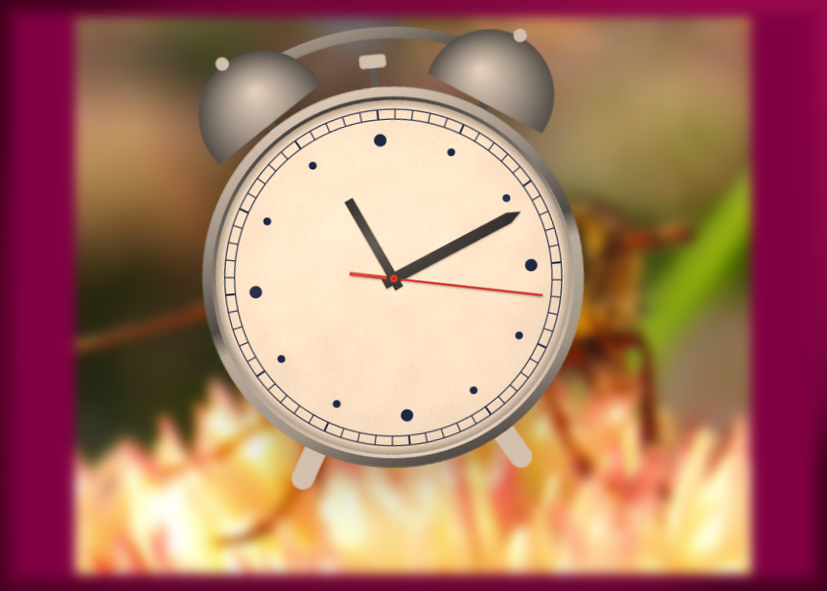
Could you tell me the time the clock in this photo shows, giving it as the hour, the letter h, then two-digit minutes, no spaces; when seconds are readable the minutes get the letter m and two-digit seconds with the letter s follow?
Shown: 11h11m17s
